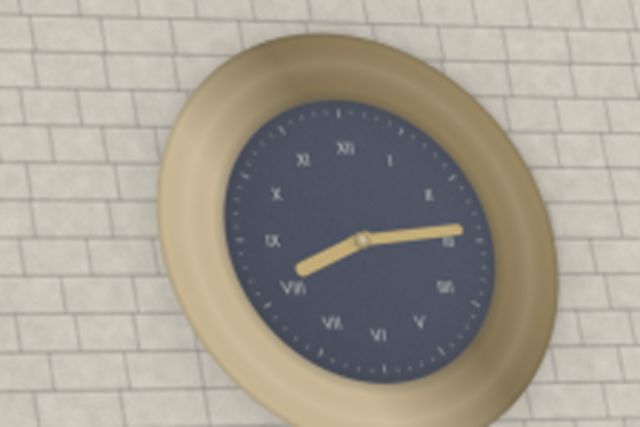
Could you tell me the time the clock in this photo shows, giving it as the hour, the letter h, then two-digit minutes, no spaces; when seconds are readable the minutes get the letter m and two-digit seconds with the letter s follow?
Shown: 8h14
